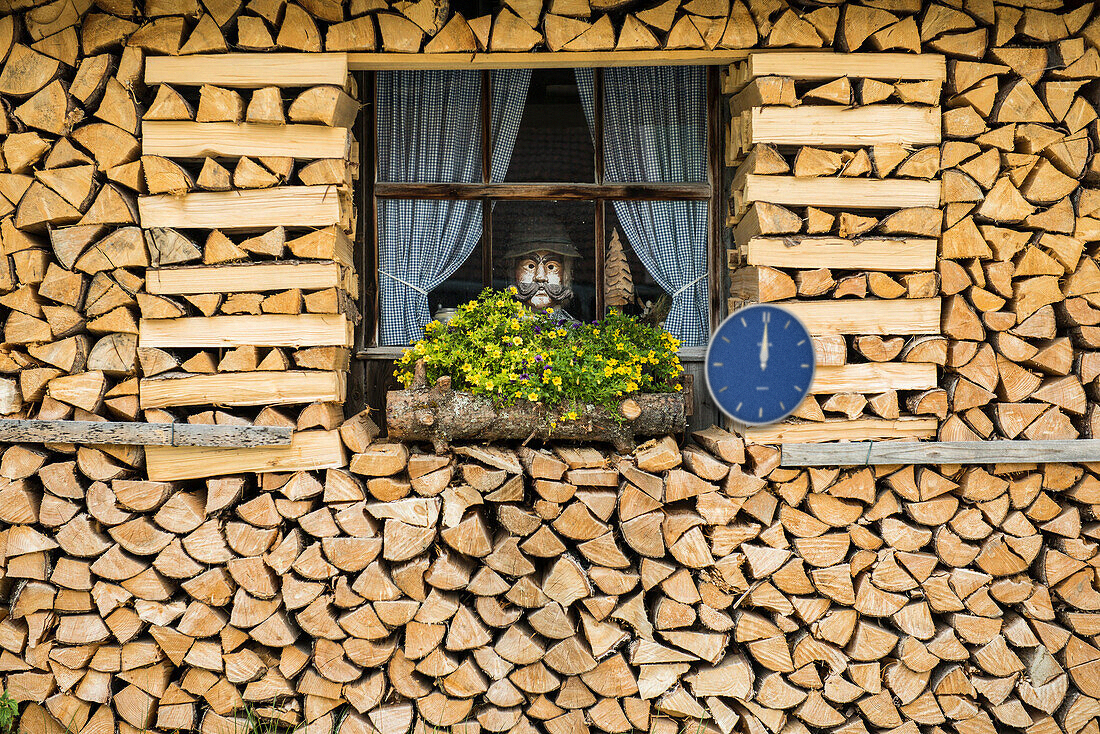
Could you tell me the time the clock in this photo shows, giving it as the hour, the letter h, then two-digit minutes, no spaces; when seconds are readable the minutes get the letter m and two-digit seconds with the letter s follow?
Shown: 12h00
